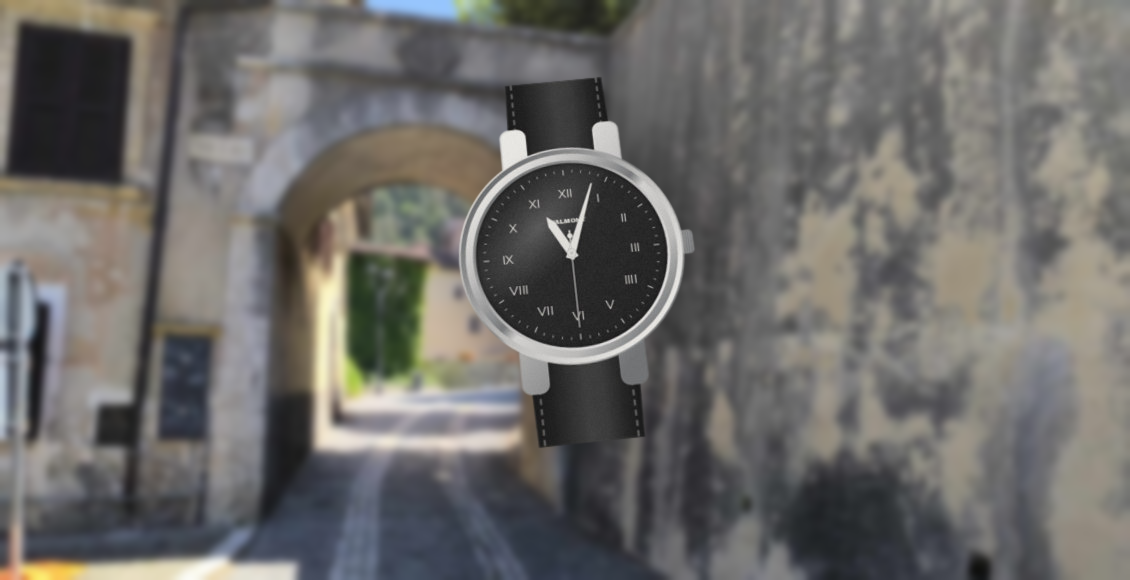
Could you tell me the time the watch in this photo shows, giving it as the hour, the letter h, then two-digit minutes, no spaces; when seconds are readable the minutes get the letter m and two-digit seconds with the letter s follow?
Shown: 11h03m30s
